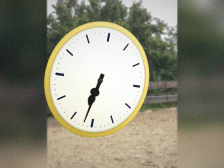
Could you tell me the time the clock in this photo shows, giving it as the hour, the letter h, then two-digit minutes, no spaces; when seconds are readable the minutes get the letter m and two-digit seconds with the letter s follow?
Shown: 6h32
